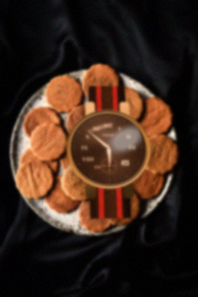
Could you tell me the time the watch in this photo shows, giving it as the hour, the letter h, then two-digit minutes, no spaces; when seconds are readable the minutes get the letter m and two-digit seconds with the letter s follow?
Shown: 5h52
